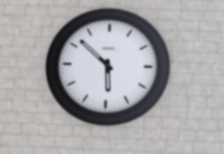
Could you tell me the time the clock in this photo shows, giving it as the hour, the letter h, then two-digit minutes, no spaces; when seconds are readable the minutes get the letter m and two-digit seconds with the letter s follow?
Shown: 5h52
